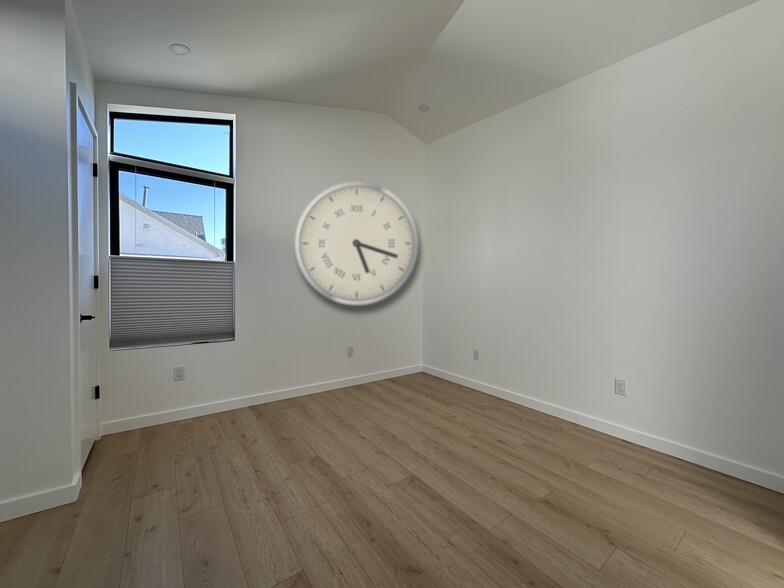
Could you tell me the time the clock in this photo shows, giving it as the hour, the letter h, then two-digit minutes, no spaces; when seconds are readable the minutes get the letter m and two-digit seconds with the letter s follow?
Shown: 5h18
